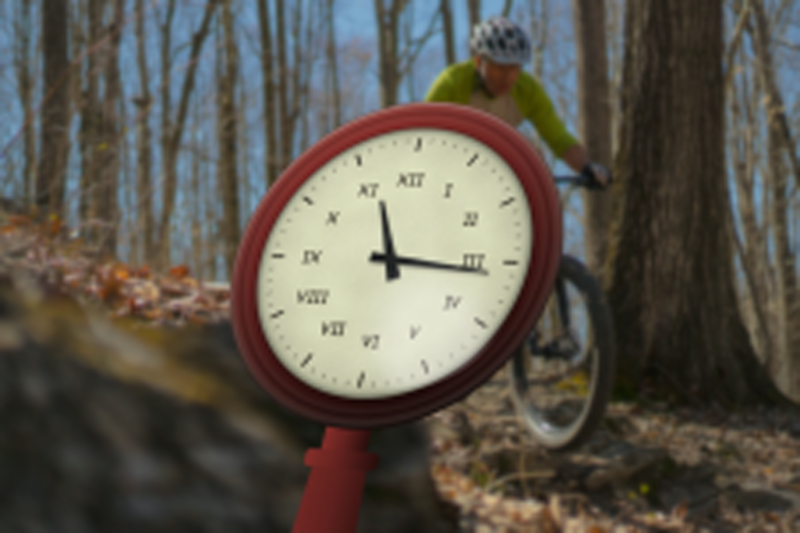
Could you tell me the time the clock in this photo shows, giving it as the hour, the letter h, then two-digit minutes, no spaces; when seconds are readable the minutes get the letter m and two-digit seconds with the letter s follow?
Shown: 11h16
